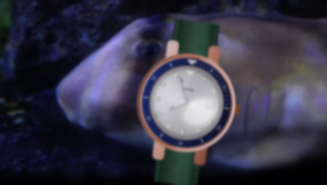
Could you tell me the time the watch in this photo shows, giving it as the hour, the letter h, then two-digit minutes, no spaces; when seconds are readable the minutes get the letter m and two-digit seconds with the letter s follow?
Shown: 7h56
